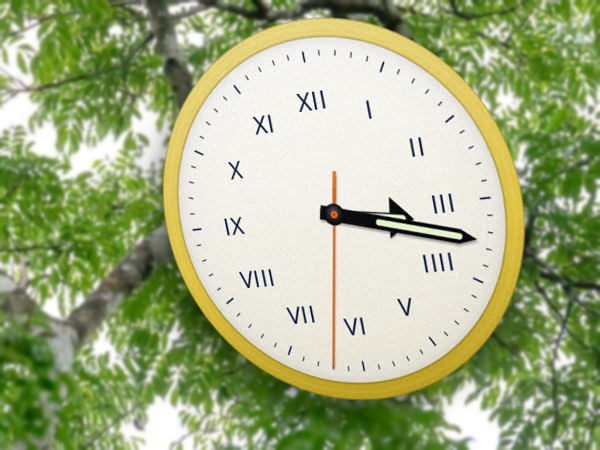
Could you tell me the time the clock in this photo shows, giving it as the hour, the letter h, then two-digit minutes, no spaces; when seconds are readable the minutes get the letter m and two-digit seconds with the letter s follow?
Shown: 3h17m32s
